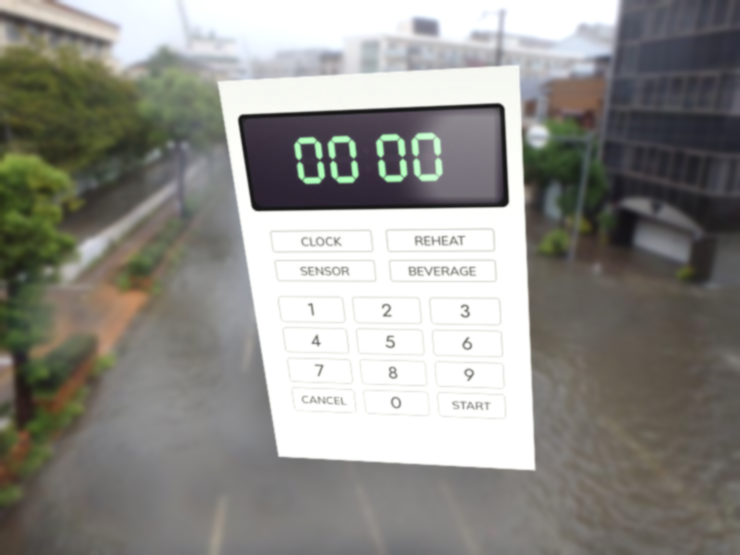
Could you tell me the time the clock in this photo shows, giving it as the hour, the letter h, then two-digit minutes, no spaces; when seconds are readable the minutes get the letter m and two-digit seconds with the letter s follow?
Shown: 0h00
